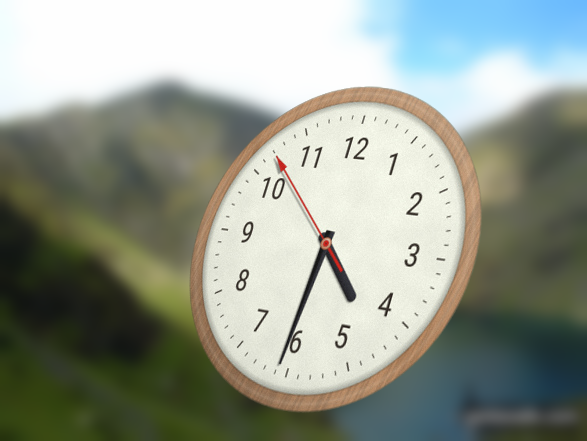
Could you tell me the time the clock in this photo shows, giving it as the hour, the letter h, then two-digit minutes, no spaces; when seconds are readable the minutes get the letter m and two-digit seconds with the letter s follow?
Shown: 4h30m52s
